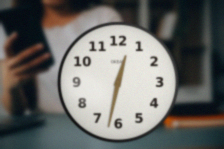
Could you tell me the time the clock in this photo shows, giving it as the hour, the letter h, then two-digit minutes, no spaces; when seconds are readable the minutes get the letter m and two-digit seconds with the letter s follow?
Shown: 12h32
